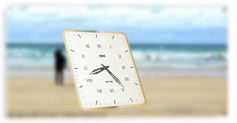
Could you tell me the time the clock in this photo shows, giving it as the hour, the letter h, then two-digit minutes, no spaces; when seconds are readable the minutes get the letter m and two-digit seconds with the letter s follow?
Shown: 8h24
